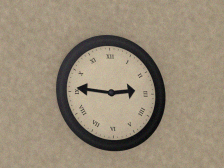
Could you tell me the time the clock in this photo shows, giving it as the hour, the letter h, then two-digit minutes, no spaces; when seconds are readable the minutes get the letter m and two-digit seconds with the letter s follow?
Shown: 2h46
